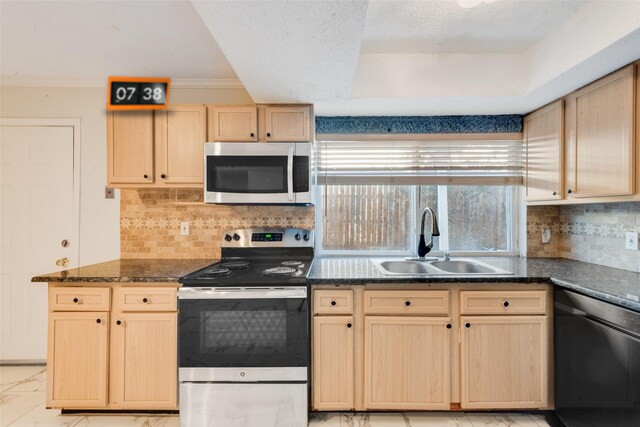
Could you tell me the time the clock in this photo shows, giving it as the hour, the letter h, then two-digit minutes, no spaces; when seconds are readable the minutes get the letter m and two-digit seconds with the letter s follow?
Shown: 7h38
